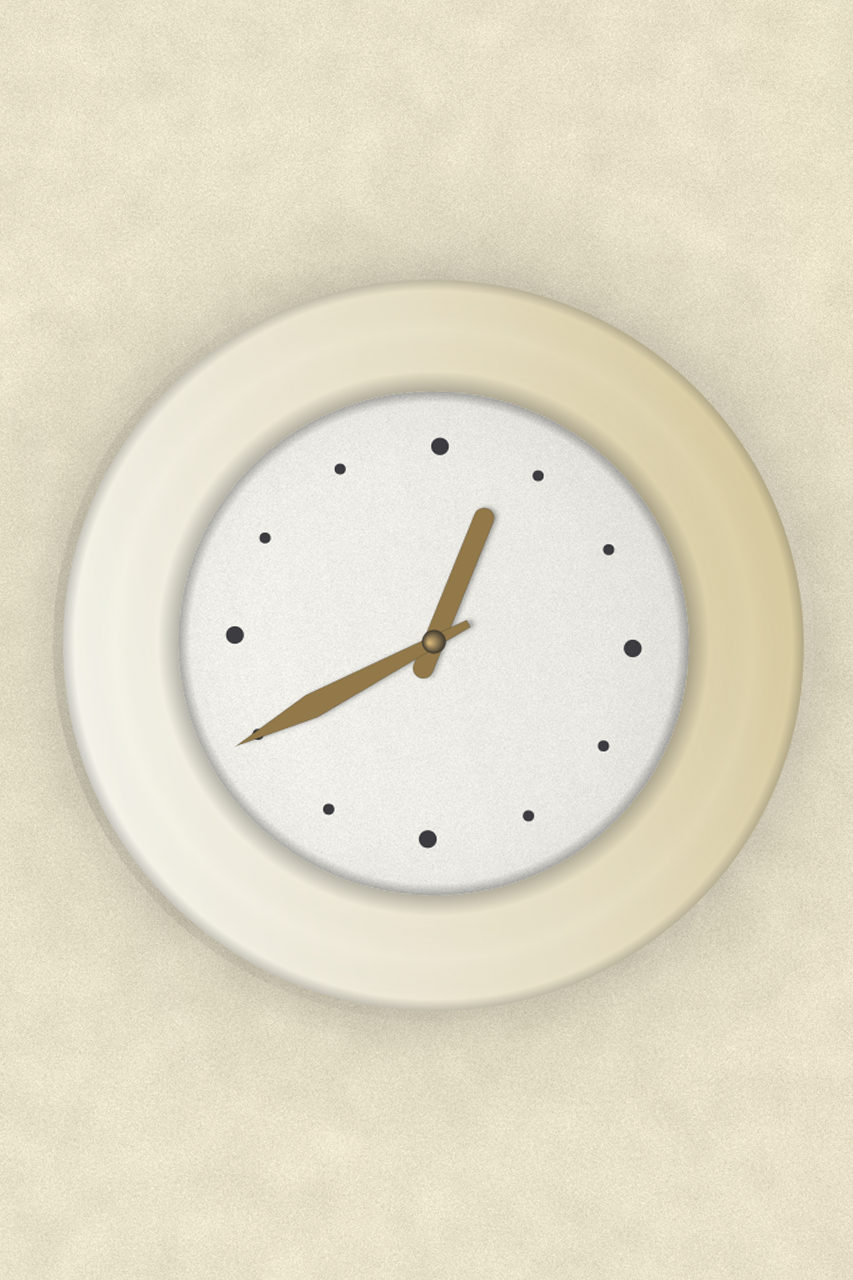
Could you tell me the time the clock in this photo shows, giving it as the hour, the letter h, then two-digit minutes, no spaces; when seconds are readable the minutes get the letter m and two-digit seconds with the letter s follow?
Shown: 12h40
